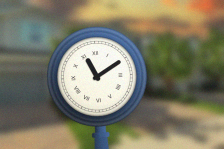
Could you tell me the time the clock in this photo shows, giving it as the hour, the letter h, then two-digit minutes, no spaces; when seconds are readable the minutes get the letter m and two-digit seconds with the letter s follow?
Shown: 11h10
